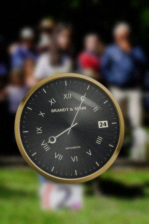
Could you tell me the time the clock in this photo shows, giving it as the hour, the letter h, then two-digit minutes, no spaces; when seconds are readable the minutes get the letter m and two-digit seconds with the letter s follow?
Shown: 8h05
